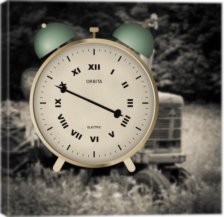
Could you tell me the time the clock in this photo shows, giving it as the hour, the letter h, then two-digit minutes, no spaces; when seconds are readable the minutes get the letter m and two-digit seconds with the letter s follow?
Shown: 3h49
